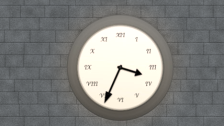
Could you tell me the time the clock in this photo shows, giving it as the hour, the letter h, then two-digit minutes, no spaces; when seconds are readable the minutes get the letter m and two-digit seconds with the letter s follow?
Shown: 3h34
